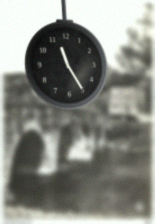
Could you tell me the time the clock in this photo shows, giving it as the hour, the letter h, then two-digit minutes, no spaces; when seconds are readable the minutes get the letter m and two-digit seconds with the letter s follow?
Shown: 11h25
